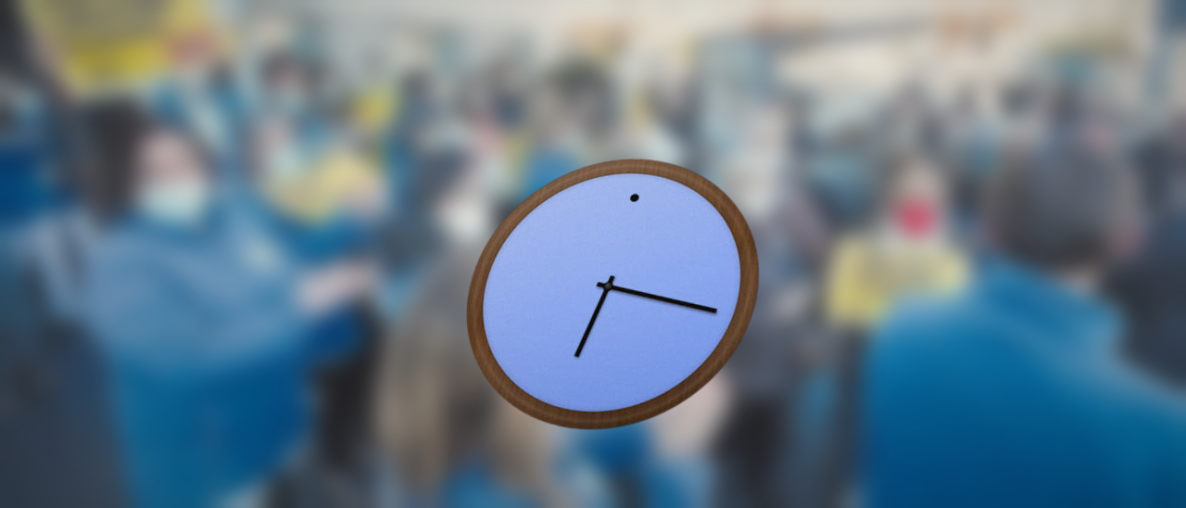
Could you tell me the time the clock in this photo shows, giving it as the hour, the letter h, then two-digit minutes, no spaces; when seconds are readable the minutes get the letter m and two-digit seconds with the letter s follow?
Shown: 6h16
